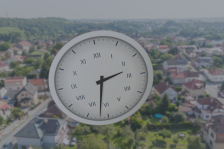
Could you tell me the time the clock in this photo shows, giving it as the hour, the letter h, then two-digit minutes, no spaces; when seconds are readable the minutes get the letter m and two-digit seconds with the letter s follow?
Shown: 2h32
